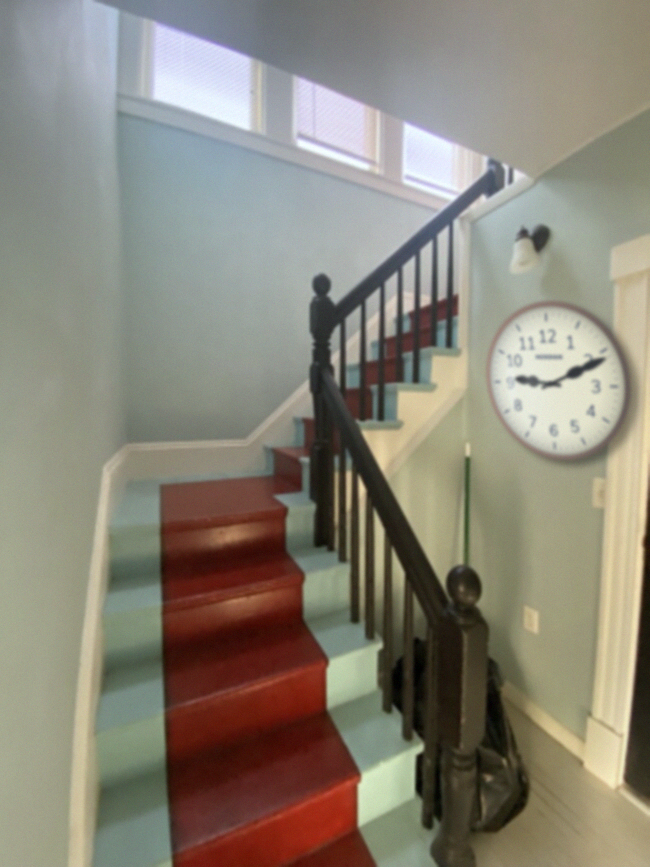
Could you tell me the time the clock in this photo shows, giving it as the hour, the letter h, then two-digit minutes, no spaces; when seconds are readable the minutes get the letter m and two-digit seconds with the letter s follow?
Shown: 9h11
